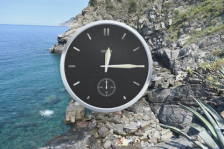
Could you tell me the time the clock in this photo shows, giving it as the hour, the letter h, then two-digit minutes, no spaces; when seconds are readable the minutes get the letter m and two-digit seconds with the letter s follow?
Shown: 12h15
